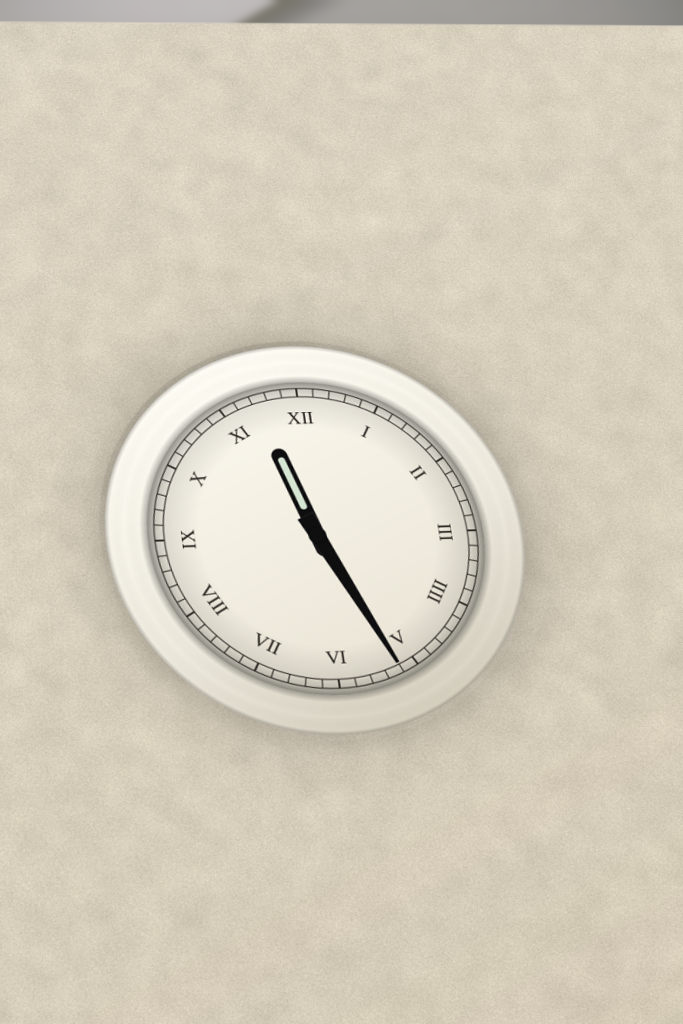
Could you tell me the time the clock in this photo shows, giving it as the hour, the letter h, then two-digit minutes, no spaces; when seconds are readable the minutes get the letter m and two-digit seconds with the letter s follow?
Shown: 11h26
